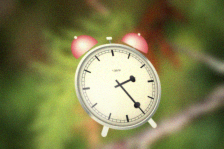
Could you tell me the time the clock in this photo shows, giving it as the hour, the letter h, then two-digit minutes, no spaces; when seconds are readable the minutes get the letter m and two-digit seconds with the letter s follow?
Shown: 2h25
